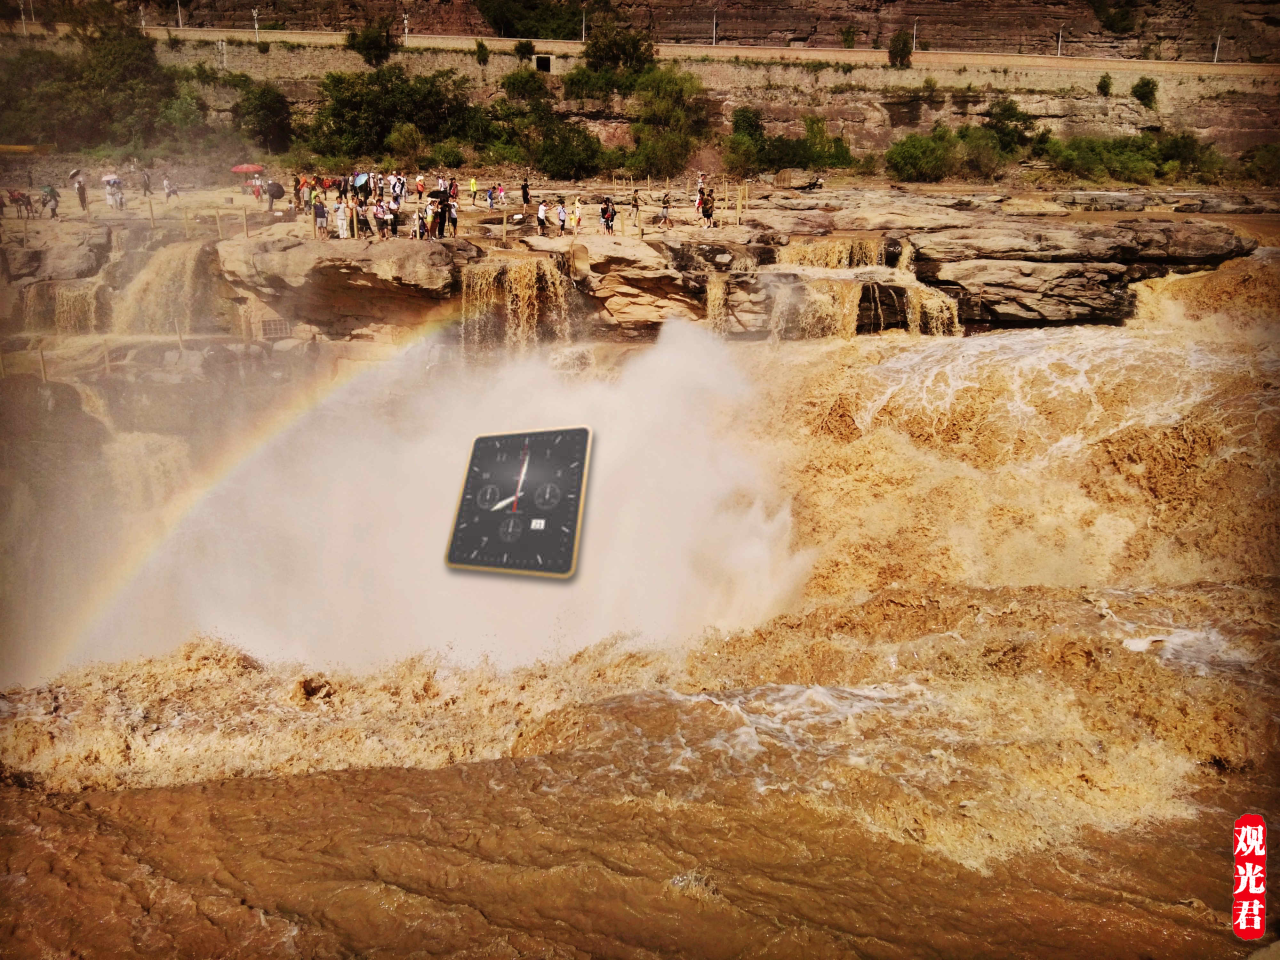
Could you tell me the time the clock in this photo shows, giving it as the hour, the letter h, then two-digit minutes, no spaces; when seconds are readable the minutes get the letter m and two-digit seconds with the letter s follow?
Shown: 8h01
